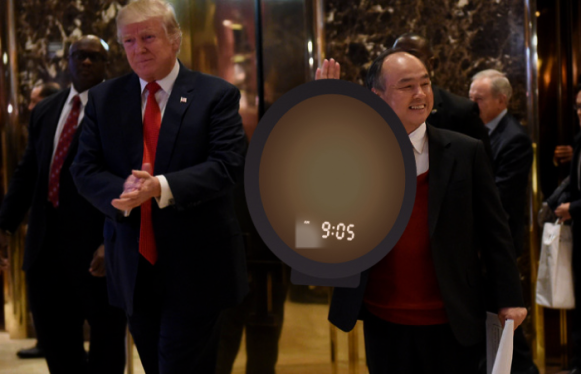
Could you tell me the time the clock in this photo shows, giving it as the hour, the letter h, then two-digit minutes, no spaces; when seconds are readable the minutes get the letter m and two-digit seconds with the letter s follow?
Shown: 9h05
